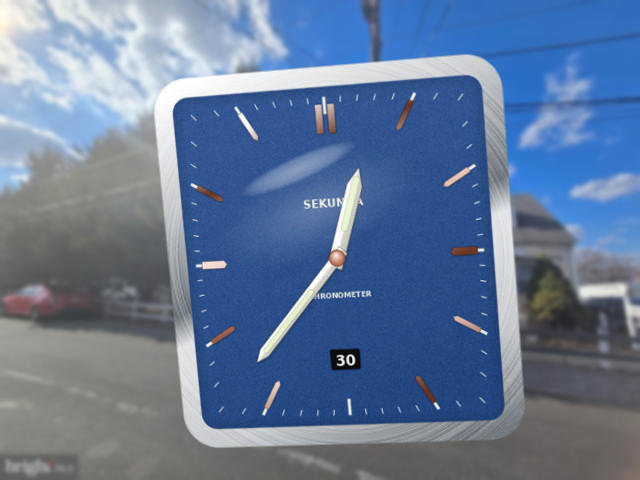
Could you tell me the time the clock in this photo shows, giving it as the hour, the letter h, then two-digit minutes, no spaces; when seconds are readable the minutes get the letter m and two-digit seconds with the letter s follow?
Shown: 12h37
